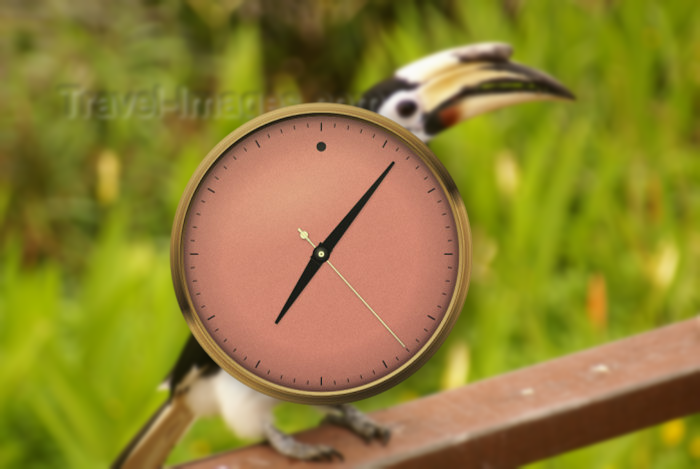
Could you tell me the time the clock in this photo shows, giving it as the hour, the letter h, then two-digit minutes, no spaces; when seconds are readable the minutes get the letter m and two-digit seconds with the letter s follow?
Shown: 7h06m23s
